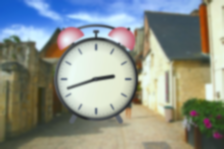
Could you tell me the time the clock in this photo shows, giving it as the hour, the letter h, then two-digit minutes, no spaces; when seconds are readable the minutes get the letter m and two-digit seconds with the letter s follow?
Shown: 2h42
